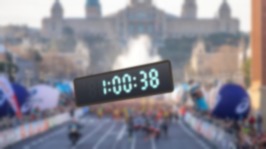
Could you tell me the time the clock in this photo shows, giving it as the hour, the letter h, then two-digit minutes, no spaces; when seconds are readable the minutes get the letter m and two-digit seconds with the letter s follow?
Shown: 1h00m38s
